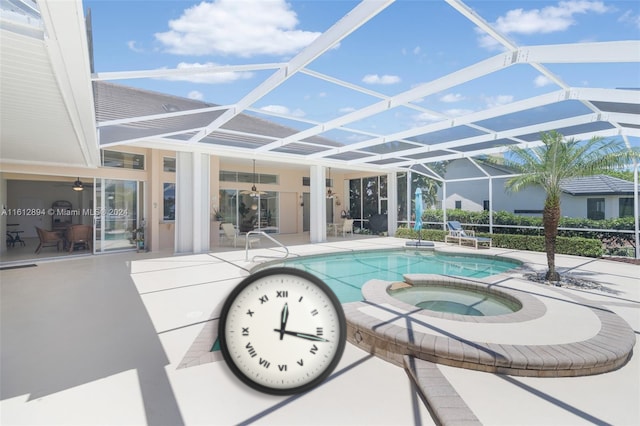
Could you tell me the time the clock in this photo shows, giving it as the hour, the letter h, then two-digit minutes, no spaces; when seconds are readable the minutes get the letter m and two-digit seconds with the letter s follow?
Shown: 12h17
